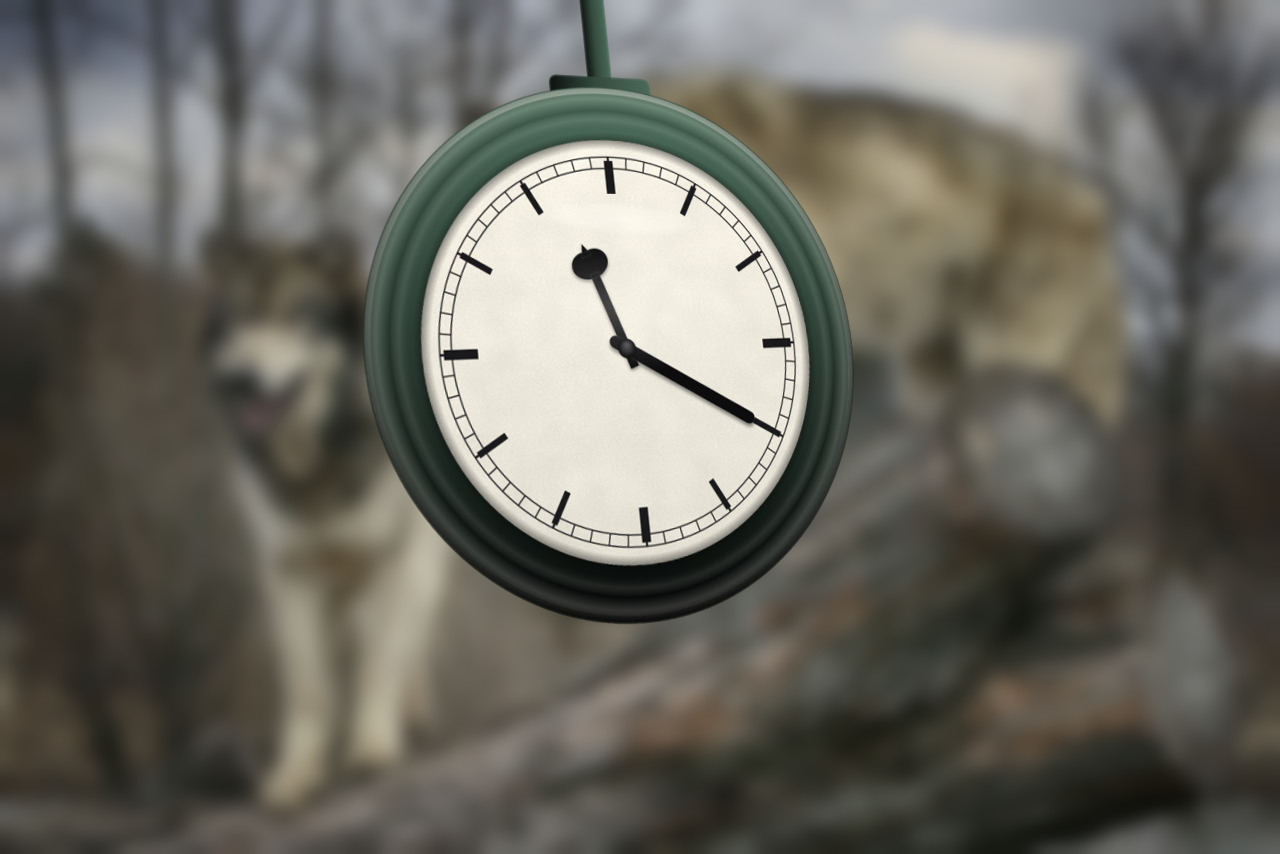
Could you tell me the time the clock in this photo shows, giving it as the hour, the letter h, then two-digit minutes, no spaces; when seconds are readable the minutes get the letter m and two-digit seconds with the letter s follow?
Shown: 11h20
